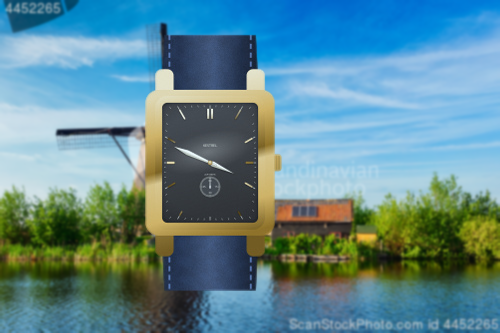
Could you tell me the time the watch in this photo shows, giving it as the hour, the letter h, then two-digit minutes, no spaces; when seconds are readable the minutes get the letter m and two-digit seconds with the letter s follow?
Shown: 3h49
